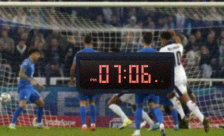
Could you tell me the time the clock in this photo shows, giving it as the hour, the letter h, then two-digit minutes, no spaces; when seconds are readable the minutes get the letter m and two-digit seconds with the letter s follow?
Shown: 7h06
